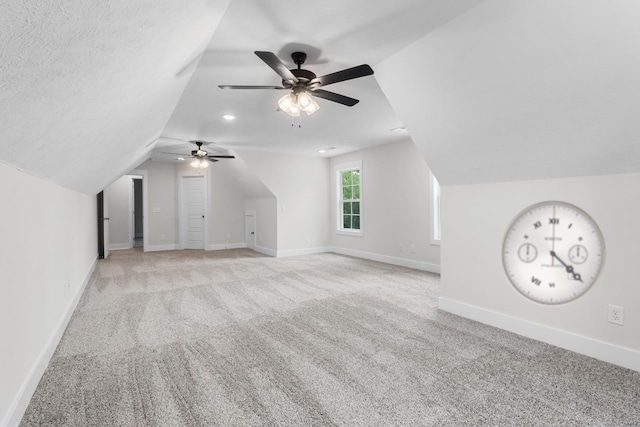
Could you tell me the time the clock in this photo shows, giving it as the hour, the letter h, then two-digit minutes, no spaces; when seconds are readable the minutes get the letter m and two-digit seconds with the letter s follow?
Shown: 4h22
